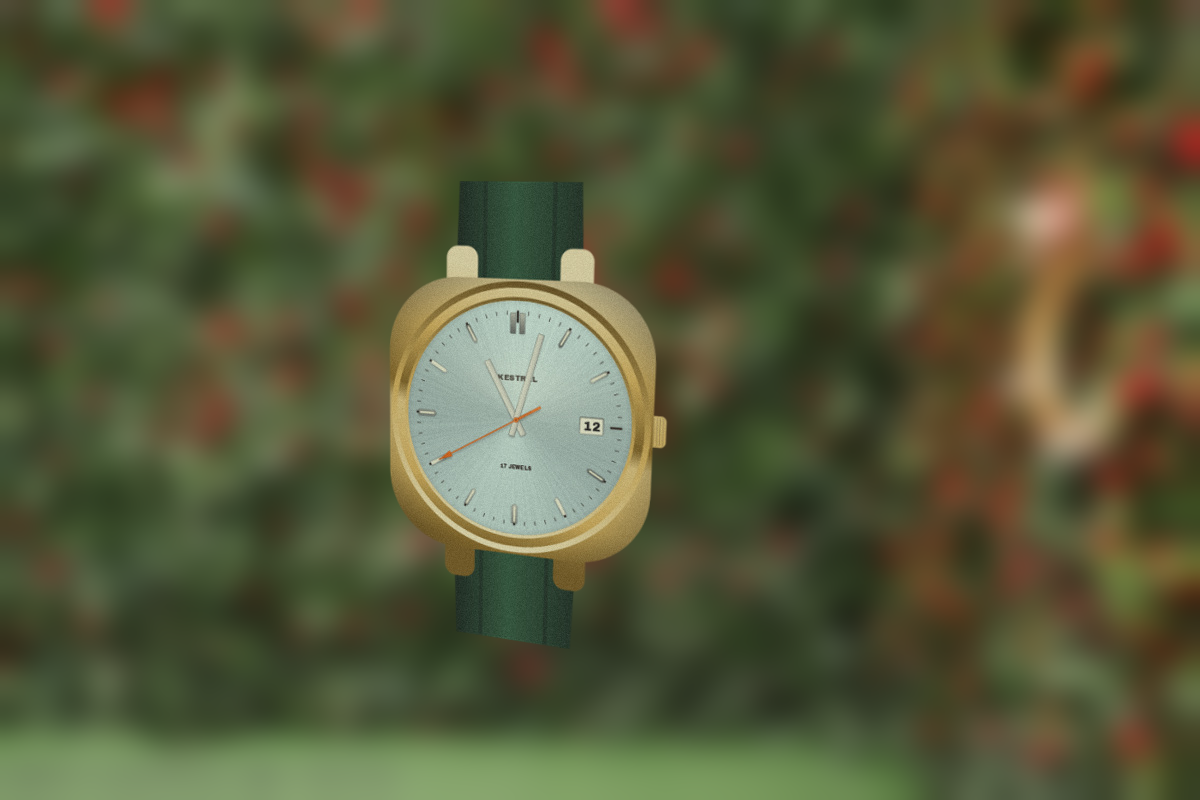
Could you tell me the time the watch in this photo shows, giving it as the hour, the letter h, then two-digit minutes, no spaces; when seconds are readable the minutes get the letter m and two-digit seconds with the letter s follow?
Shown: 11h02m40s
